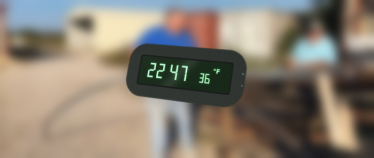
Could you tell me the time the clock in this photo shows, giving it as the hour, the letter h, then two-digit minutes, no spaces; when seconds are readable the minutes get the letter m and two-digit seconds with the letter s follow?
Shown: 22h47
